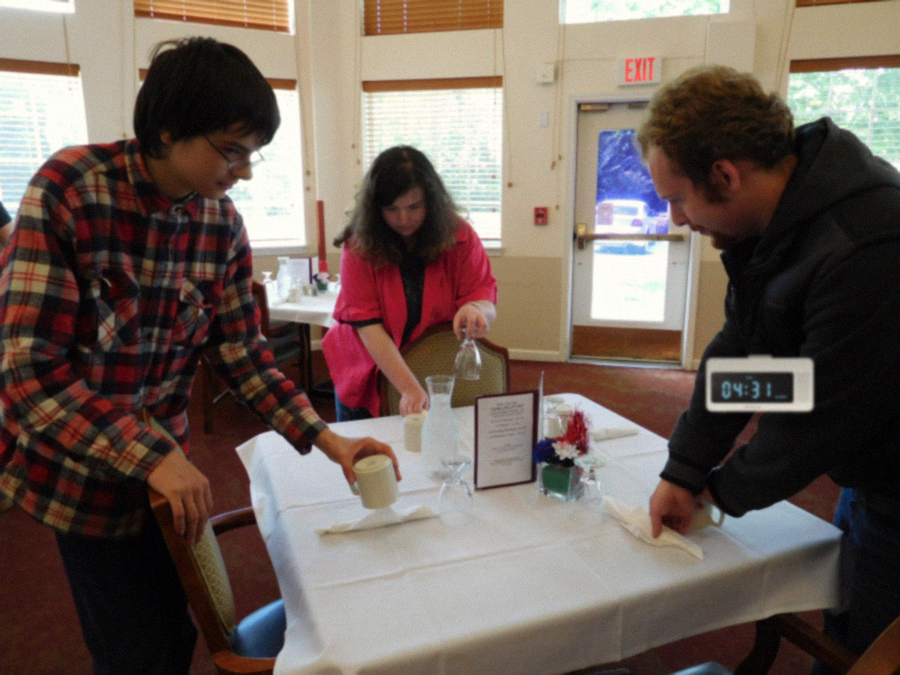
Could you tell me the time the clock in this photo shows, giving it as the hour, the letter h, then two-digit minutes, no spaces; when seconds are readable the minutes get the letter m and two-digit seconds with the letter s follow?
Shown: 4h31
